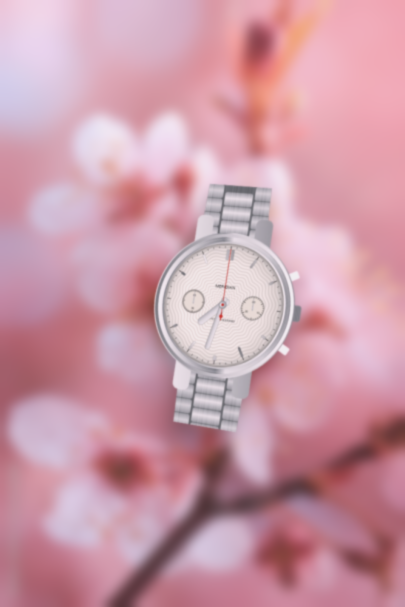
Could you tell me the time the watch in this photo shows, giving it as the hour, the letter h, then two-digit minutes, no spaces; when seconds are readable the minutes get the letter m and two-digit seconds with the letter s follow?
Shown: 7h32
